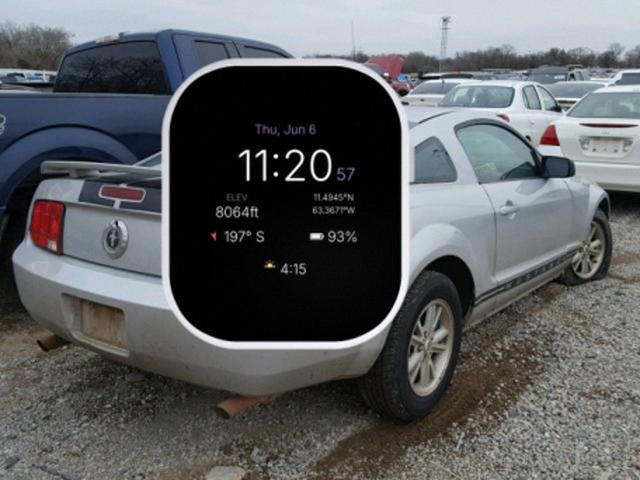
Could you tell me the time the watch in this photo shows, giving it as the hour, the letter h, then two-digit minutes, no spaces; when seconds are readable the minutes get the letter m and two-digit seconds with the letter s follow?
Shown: 11h20m57s
